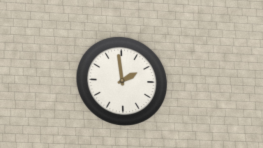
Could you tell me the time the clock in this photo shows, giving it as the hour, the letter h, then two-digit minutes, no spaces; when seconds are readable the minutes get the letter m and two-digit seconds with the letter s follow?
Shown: 1h59
